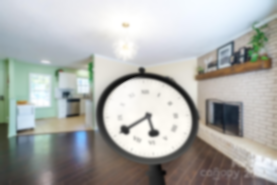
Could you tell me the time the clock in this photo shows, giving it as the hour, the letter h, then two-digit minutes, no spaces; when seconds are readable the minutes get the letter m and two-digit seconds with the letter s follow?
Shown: 5h40
